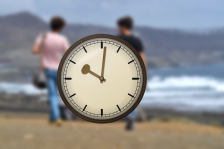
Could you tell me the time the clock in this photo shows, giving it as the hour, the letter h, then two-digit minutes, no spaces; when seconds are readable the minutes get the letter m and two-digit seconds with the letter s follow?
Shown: 10h01
